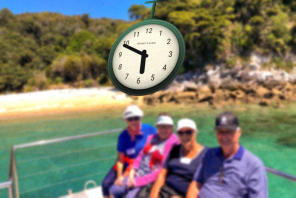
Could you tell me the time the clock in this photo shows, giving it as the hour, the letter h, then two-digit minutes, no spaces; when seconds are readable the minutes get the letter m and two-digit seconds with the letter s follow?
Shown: 5h49
